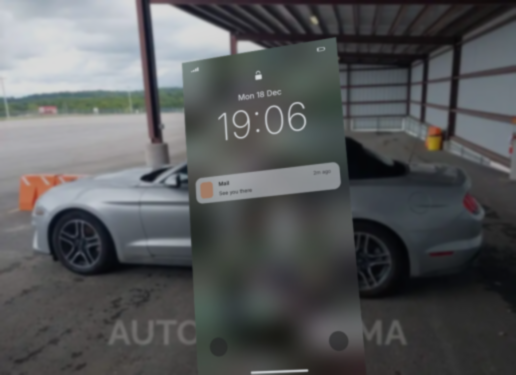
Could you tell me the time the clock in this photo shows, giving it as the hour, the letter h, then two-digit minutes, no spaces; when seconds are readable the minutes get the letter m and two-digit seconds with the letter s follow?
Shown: 19h06
